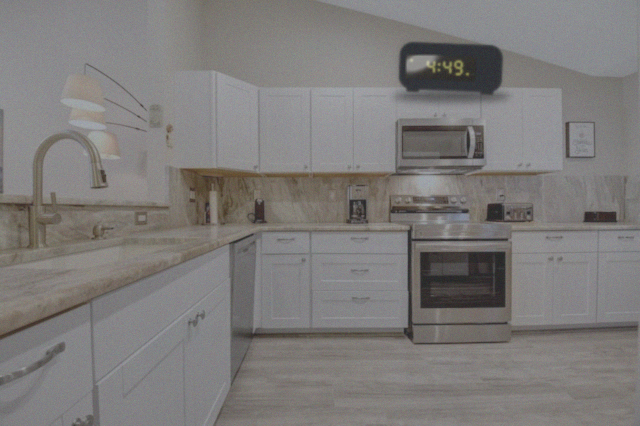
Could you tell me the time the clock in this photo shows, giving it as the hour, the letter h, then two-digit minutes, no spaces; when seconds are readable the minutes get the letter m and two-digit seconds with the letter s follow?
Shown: 4h49
